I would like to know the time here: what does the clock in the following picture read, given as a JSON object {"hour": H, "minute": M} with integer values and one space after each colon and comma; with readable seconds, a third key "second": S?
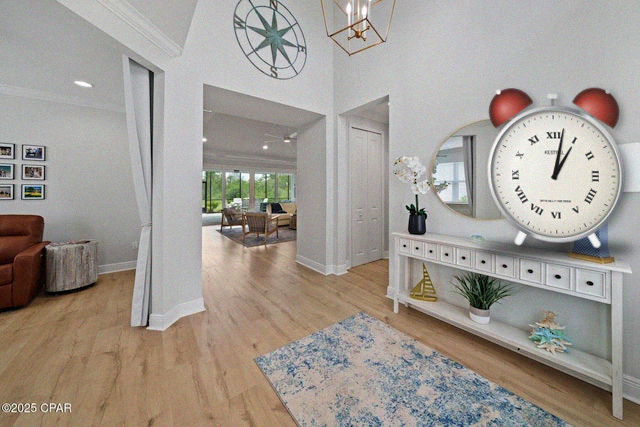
{"hour": 1, "minute": 2}
